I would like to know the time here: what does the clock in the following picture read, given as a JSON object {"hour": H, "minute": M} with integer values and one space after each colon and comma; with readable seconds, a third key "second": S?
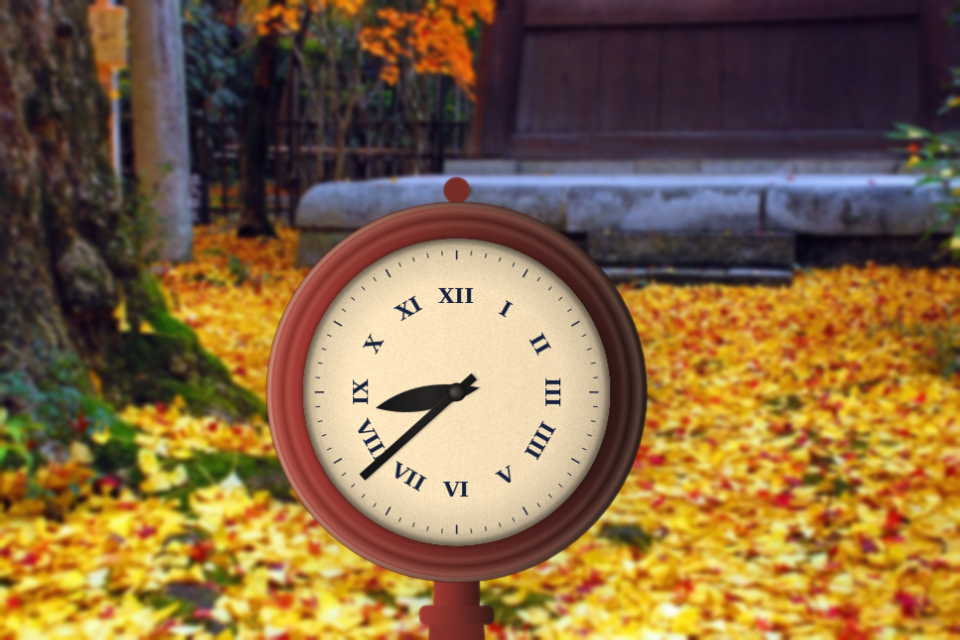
{"hour": 8, "minute": 38}
